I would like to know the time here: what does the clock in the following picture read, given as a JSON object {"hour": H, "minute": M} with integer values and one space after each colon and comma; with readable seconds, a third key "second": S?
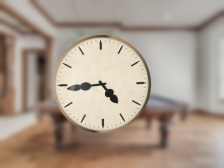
{"hour": 4, "minute": 44}
